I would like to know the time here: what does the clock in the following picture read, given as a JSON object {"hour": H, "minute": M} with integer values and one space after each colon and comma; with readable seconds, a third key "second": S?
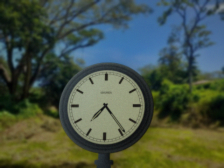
{"hour": 7, "minute": 24}
